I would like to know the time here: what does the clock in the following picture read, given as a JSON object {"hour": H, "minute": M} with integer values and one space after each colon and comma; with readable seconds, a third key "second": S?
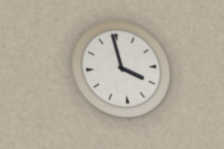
{"hour": 3, "minute": 59}
